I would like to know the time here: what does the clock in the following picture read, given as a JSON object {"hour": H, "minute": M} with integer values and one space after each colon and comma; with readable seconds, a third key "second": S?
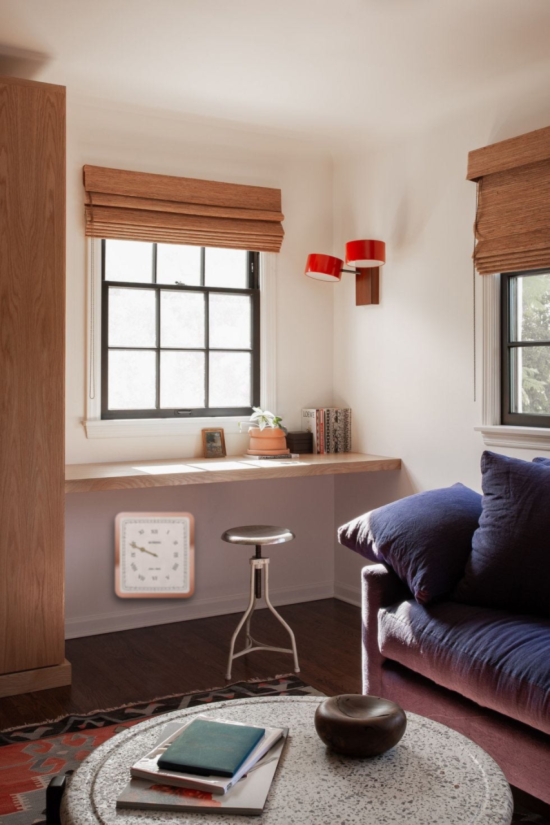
{"hour": 9, "minute": 49}
